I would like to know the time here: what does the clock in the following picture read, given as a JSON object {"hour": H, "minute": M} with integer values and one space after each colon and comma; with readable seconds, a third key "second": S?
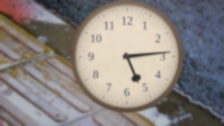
{"hour": 5, "minute": 14}
